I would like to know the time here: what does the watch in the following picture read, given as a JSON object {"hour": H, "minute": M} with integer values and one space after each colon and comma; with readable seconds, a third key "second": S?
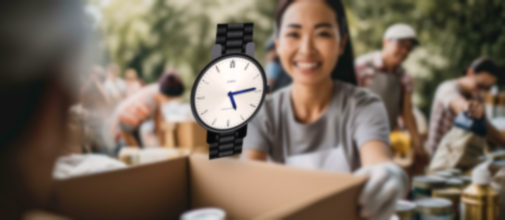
{"hour": 5, "minute": 14}
